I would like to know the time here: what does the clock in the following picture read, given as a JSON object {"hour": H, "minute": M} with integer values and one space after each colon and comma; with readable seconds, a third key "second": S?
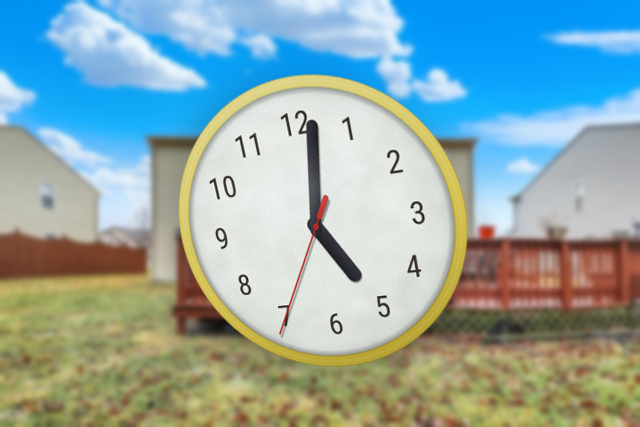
{"hour": 5, "minute": 1, "second": 35}
